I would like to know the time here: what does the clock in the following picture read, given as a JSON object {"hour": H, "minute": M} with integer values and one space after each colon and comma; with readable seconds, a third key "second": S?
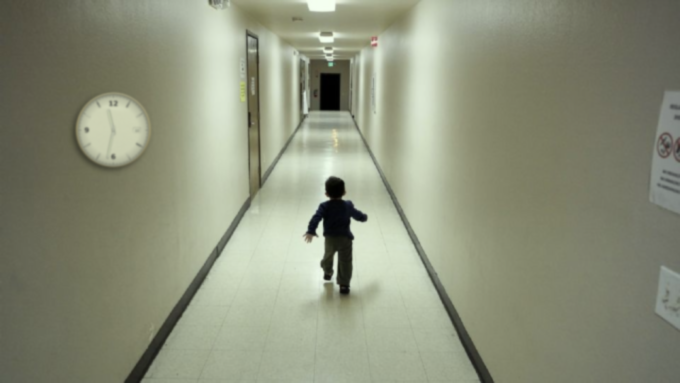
{"hour": 11, "minute": 32}
